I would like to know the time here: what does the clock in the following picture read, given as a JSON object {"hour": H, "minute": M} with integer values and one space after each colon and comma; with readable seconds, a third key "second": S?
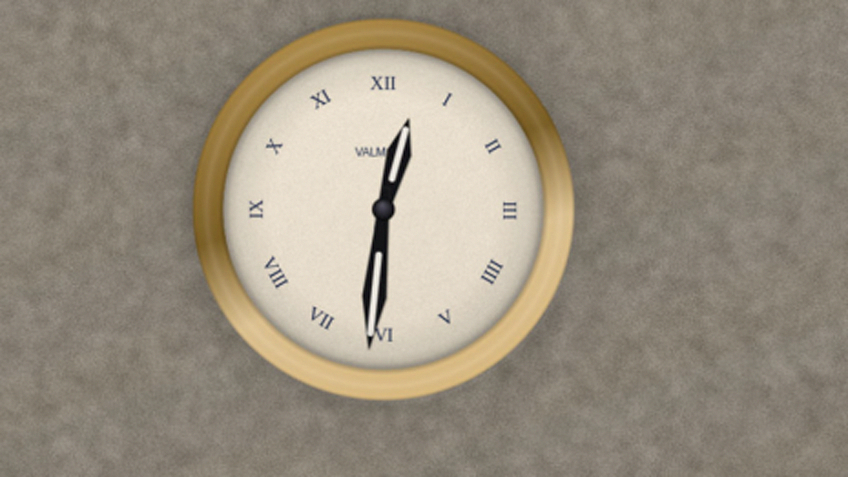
{"hour": 12, "minute": 31}
